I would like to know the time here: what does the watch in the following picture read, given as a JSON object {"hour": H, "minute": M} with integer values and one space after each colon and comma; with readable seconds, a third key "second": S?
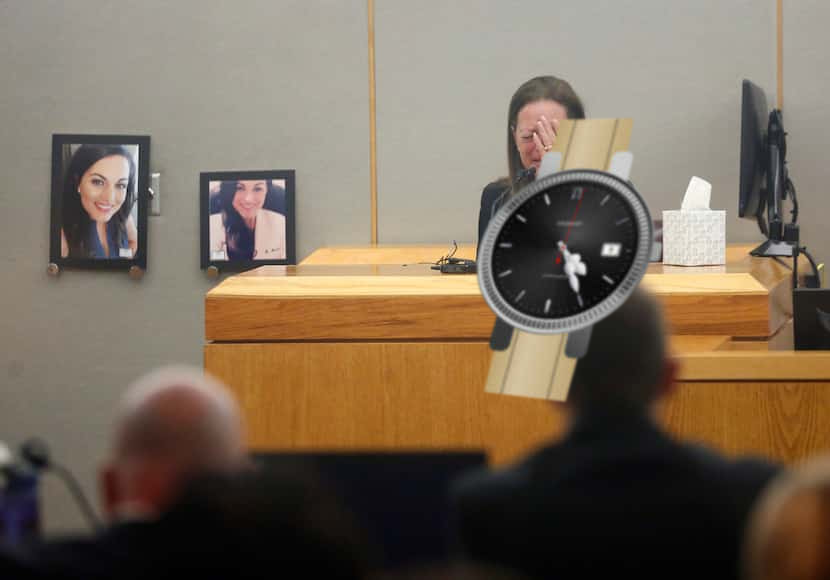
{"hour": 4, "minute": 25, "second": 1}
